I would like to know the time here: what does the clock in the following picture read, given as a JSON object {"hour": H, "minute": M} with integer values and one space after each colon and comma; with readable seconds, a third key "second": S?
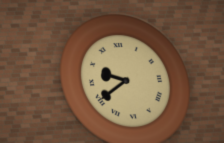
{"hour": 9, "minute": 40}
